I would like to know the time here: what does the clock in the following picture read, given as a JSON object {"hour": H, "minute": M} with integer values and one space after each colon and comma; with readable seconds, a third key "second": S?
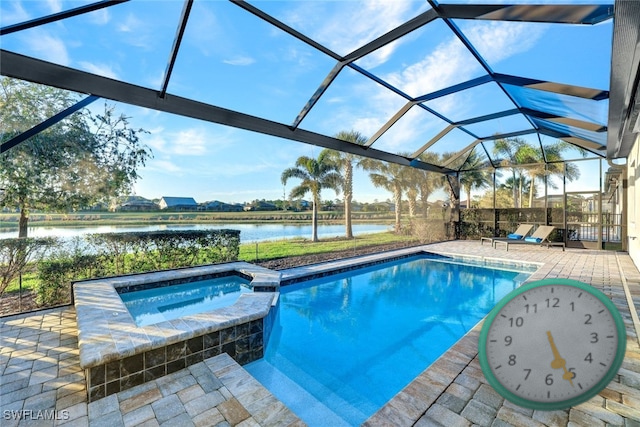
{"hour": 5, "minute": 26}
